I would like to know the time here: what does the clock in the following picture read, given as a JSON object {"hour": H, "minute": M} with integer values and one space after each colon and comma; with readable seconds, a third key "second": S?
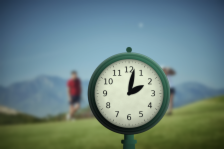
{"hour": 2, "minute": 2}
